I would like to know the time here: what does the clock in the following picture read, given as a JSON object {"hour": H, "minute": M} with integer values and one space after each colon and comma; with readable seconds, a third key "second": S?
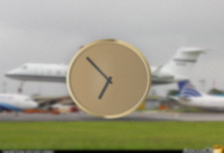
{"hour": 6, "minute": 53}
